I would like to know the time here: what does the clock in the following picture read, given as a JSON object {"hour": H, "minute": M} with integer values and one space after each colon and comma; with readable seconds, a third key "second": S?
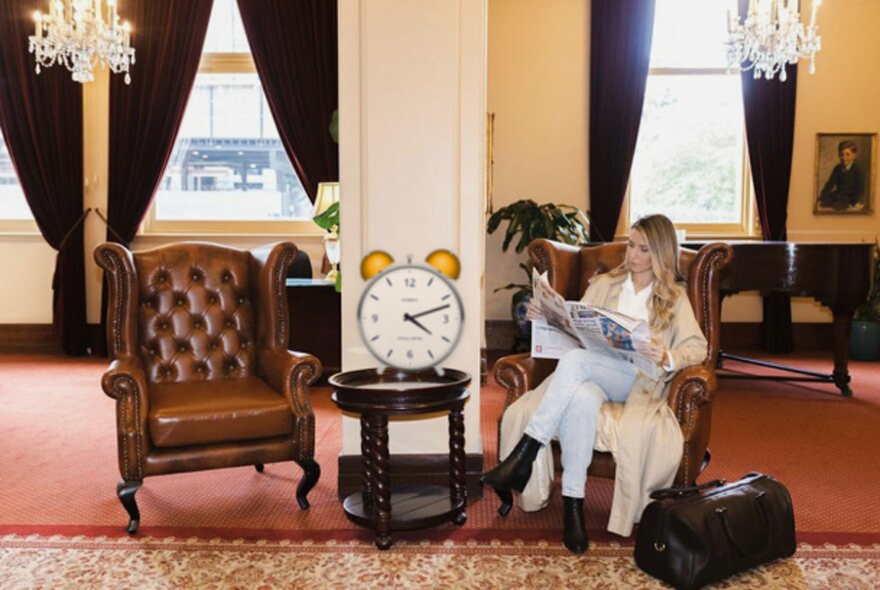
{"hour": 4, "minute": 12}
